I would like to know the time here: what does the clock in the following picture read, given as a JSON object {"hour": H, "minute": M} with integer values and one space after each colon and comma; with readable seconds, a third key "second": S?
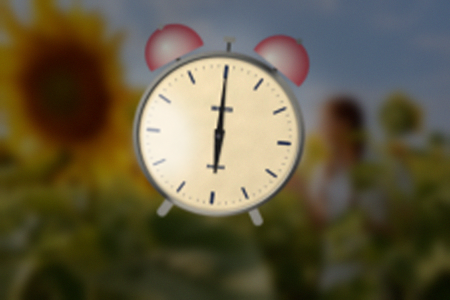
{"hour": 6, "minute": 0}
